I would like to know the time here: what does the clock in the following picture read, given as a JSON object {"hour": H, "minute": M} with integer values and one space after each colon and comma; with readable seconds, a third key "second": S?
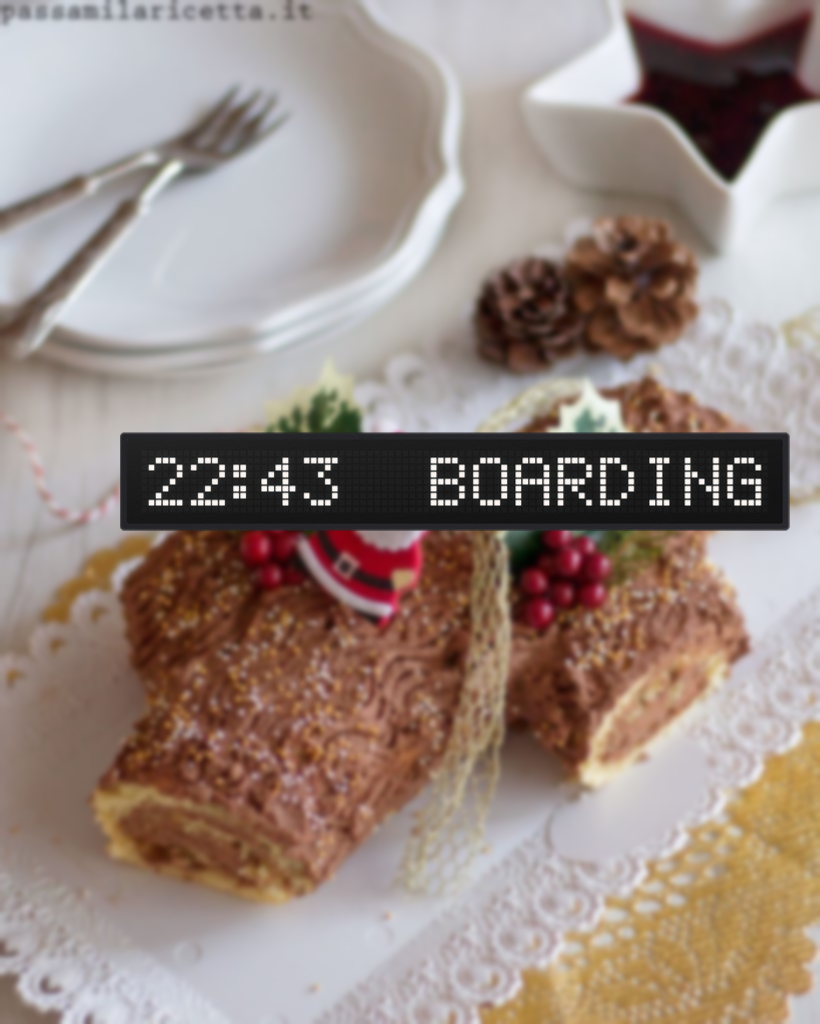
{"hour": 22, "minute": 43}
